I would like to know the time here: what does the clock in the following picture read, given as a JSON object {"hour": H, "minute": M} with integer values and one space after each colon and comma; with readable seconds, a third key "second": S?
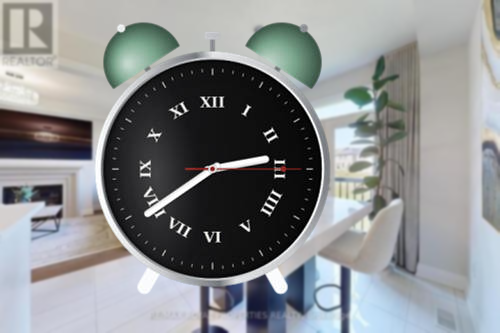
{"hour": 2, "minute": 39, "second": 15}
